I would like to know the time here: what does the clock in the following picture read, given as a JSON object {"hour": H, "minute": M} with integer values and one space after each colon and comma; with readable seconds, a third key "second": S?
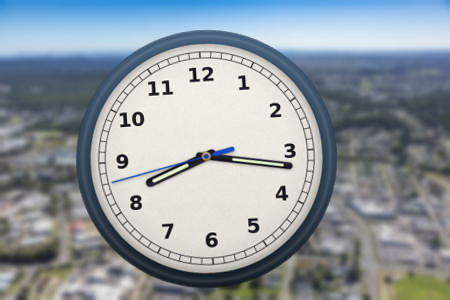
{"hour": 8, "minute": 16, "second": 43}
